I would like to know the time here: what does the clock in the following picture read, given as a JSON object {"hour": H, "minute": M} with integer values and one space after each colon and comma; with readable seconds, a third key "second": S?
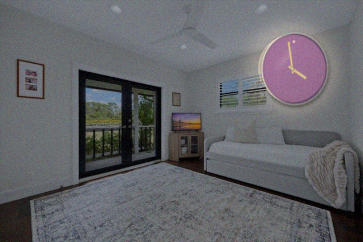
{"hour": 3, "minute": 58}
